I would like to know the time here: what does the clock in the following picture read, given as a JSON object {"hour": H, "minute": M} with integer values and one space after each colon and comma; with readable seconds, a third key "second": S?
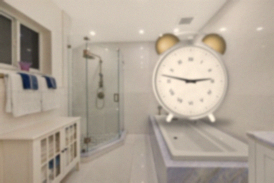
{"hour": 2, "minute": 47}
